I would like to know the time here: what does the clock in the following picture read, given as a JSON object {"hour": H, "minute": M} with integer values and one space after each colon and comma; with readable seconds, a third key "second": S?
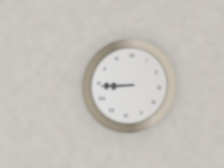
{"hour": 8, "minute": 44}
